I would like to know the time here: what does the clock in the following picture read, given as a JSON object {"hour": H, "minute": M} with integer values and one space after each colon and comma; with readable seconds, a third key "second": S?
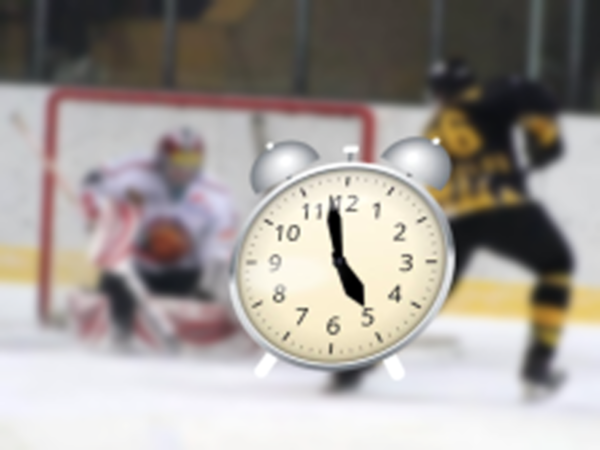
{"hour": 4, "minute": 58}
